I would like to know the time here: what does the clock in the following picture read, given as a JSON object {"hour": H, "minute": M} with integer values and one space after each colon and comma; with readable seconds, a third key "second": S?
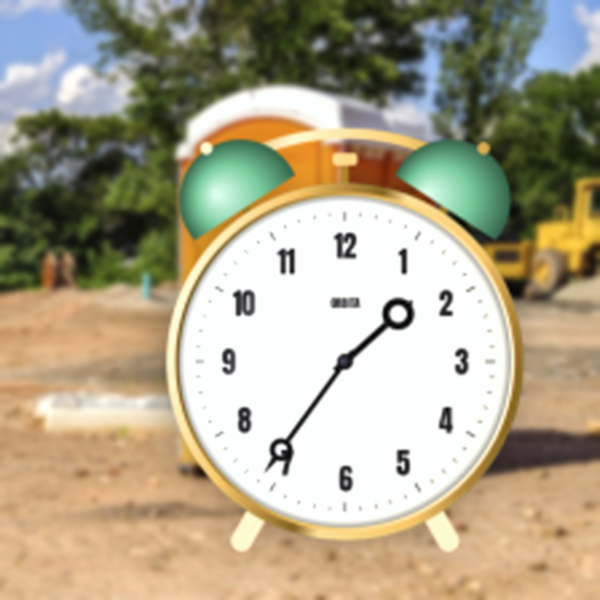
{"hour": 1, "minute": 36}
